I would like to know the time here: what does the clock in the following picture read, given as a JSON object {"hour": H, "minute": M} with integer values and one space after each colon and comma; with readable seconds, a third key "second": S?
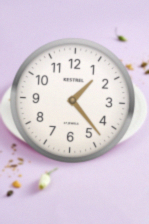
{"hour": 1, "minute": 23}
